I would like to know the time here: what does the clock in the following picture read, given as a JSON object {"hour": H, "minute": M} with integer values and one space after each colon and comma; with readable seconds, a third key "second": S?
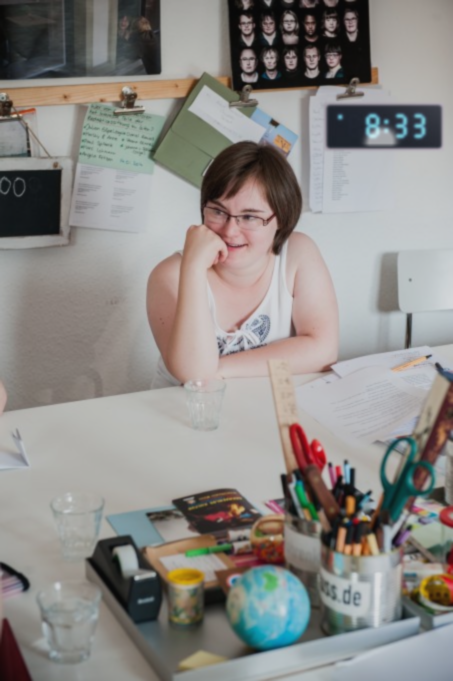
{"hour": 8, "minute": 33}
